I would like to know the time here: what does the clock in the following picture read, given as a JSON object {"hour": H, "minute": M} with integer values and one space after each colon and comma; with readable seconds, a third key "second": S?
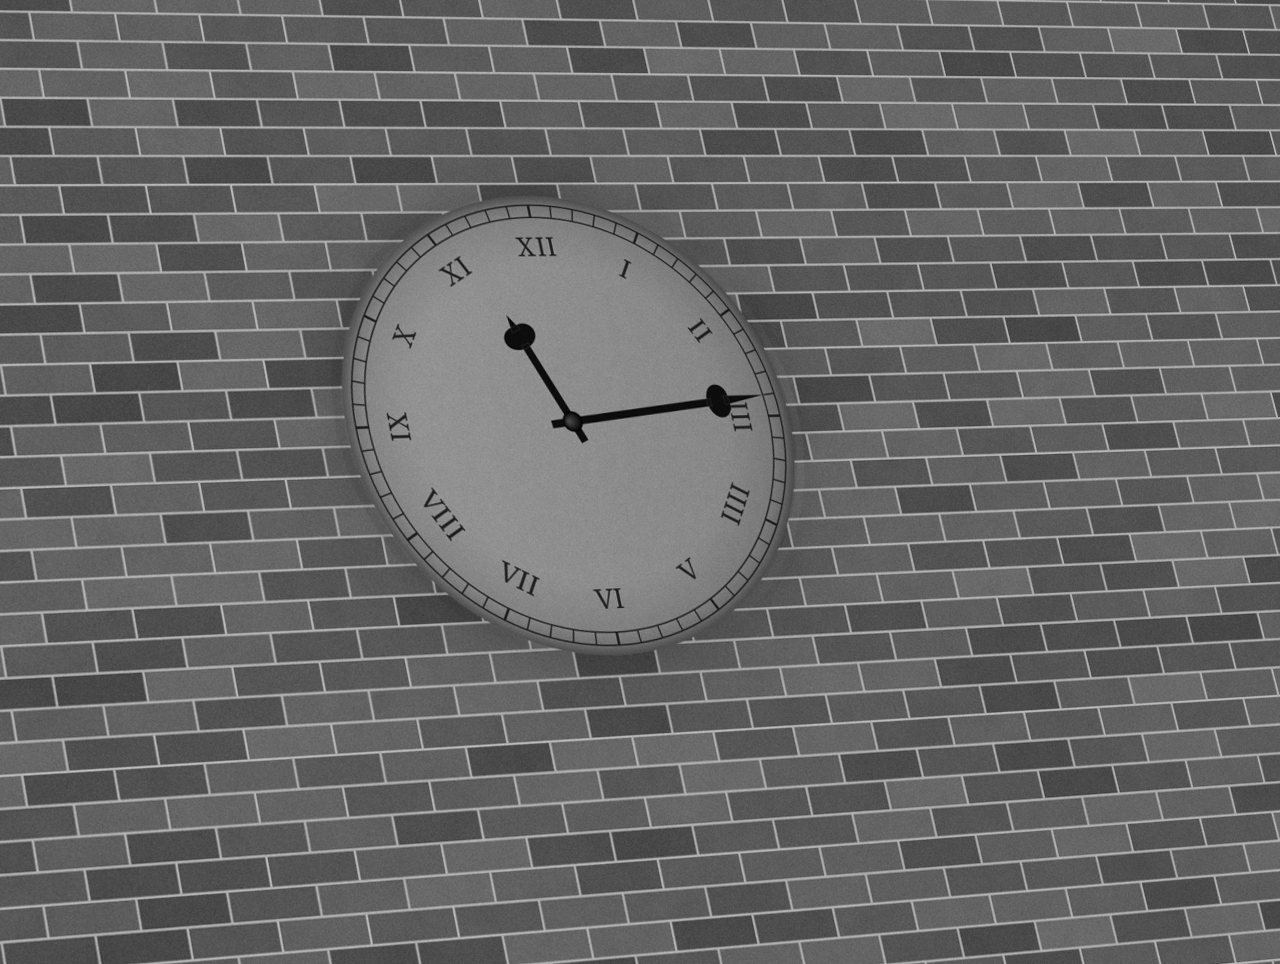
{"hour": 11, "minute": 14}
